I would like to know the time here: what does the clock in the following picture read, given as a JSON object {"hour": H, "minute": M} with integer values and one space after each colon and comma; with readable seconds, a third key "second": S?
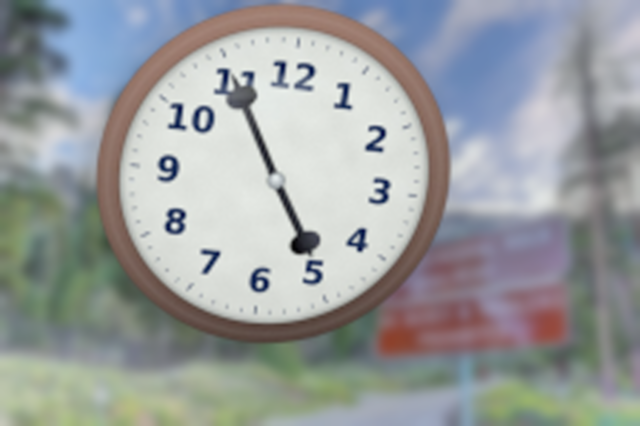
{"hour": 4, "minute": 55}
